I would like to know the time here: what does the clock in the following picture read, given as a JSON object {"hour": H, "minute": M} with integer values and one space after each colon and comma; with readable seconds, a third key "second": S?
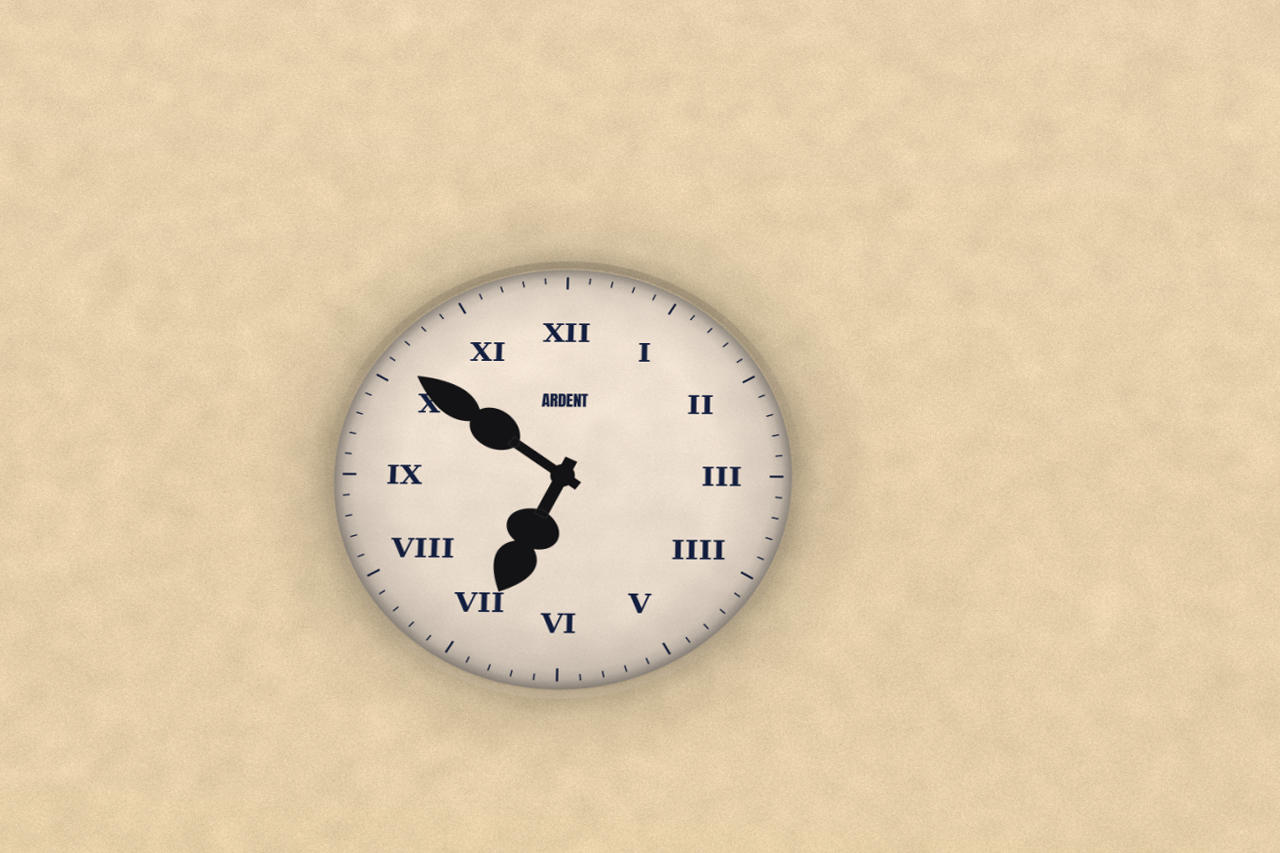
{"hour": 6, "minute": 51}
